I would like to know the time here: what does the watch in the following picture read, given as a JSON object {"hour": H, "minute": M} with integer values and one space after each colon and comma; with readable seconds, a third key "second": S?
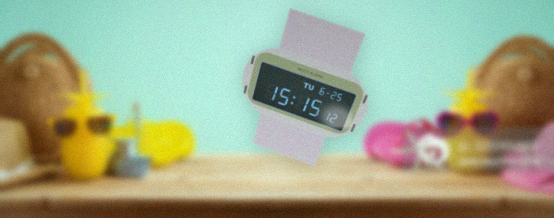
{"hour": 15, "minute": 15, "second": 12}
